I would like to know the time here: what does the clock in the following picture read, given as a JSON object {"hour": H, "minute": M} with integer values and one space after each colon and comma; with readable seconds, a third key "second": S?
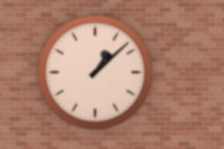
{"hour": 1, "minute": 8}
